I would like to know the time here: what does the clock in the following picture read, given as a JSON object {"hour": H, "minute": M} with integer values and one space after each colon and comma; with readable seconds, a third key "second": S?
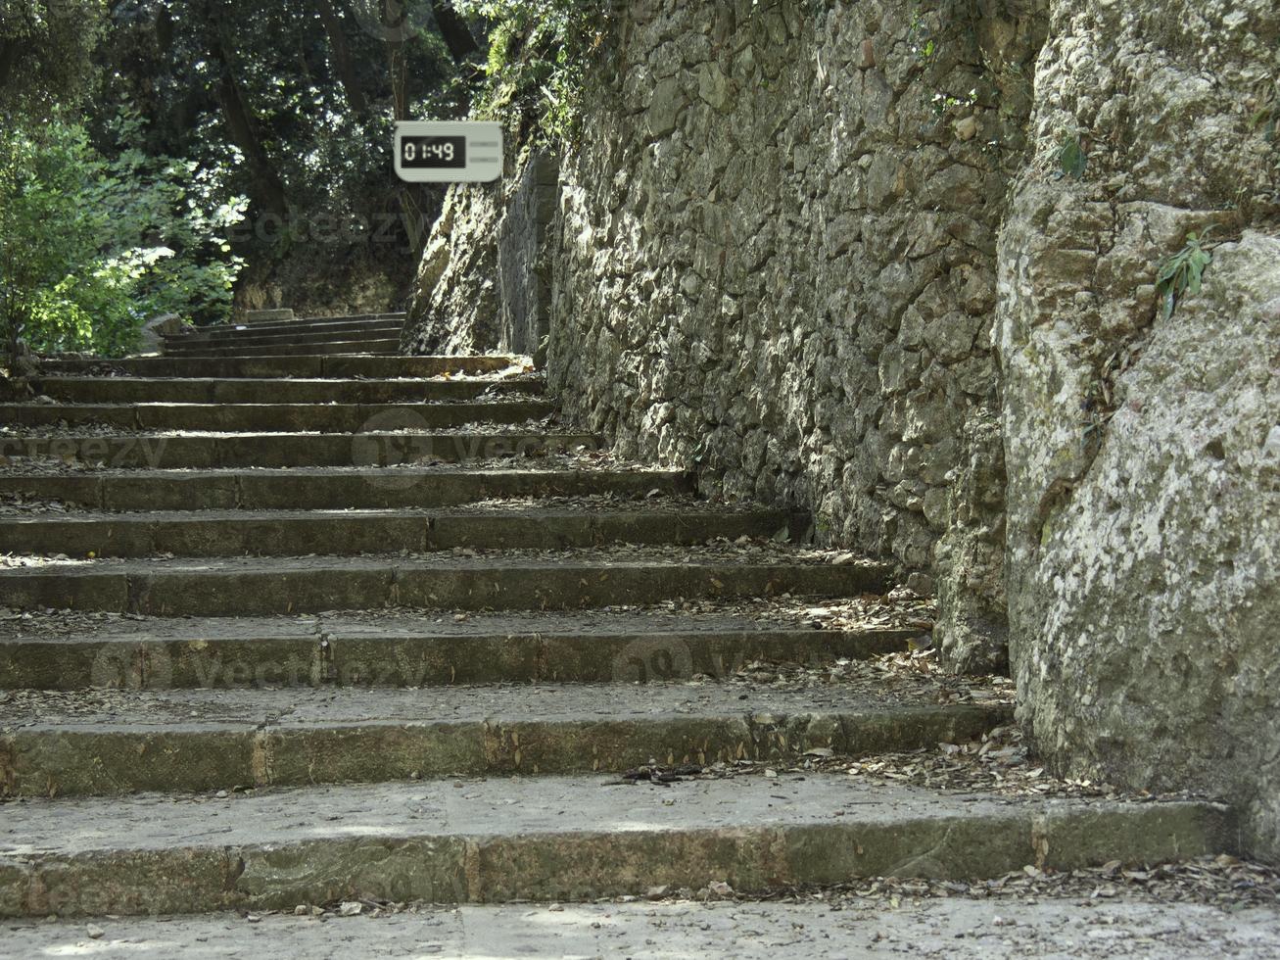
{"hour": 1, "minute": 49}
